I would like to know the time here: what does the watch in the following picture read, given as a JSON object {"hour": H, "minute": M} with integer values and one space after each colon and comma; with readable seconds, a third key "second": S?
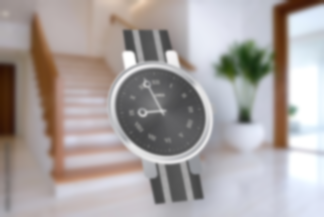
{"hour": 8, "minute": 57}
